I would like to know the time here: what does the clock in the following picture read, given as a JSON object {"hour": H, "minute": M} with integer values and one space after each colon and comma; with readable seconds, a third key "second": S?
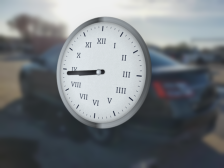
{"hour": 8, "minute": 44}
